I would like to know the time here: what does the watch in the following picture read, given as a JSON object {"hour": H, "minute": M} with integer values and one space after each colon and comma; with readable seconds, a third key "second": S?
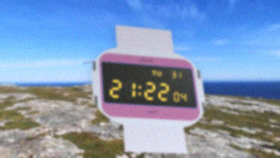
{"hour": 21, "minute": 22}
